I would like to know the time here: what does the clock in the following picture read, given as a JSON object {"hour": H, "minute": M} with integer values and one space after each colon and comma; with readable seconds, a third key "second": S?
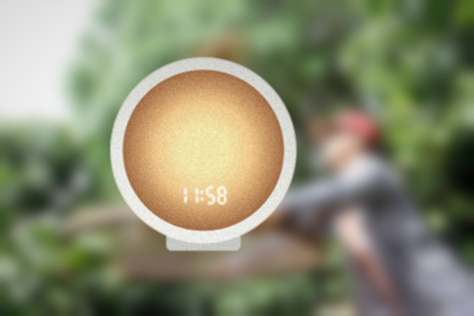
{"hour": 11, "minute": 58}
